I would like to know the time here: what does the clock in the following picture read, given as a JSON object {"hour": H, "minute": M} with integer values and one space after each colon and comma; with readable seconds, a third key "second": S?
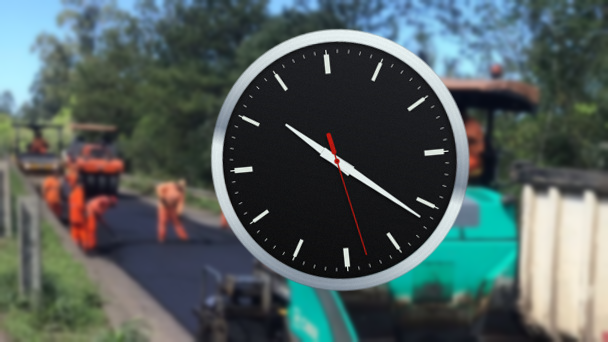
{"hour": 10, "minute": 21, "second": 28}
